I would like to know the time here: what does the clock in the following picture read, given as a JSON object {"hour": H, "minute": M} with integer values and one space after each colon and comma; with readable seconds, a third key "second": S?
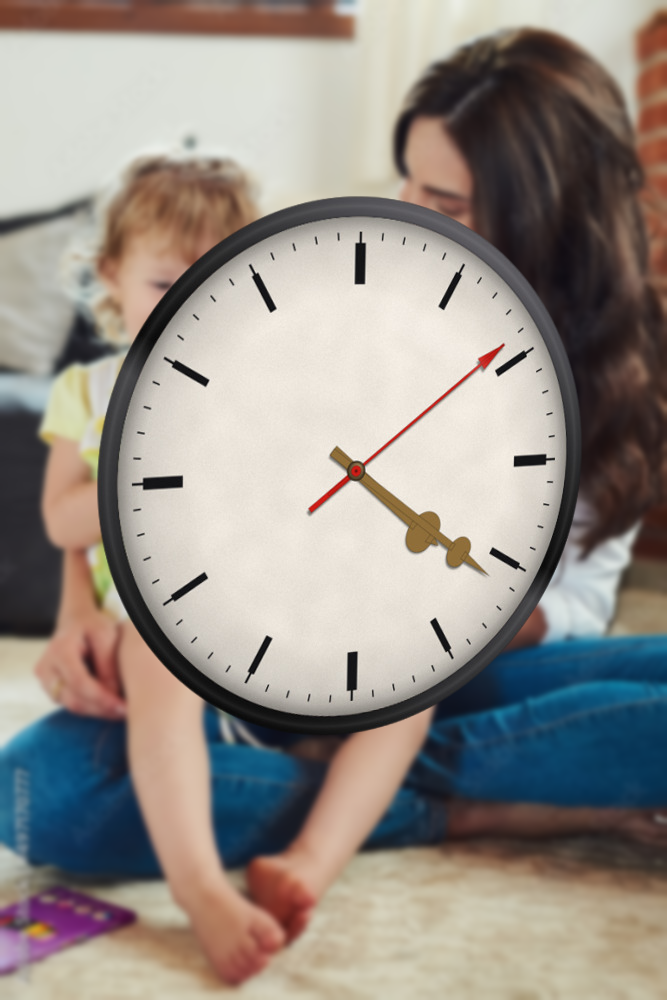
{"hour": 4, "minute": 21, "second": 9}
